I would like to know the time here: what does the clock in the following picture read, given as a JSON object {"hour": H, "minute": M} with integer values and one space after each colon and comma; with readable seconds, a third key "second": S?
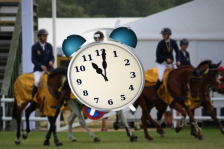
{"hour": 11, "minute": 1}
